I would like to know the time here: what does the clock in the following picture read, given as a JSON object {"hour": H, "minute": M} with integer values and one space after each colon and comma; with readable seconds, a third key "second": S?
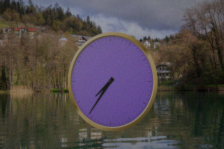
{"hour": 7, "minute": 36}
